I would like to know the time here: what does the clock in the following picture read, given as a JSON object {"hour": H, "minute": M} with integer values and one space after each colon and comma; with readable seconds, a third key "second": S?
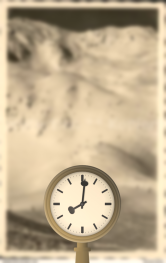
{"hour": 8, "minute": 1}
